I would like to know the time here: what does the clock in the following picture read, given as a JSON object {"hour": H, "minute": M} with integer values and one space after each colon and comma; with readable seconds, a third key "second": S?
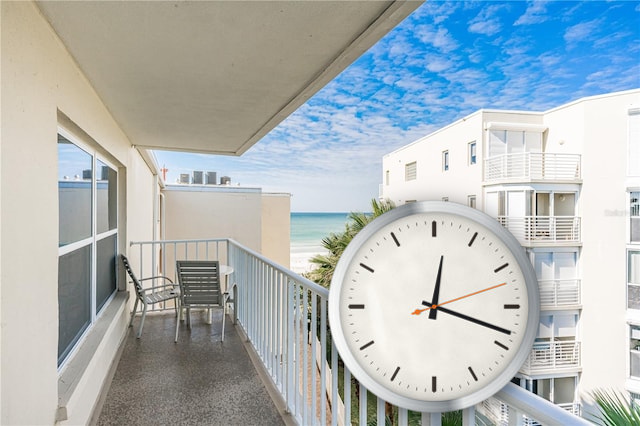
{"hour": 12, "minute": 18, "second": 12}
